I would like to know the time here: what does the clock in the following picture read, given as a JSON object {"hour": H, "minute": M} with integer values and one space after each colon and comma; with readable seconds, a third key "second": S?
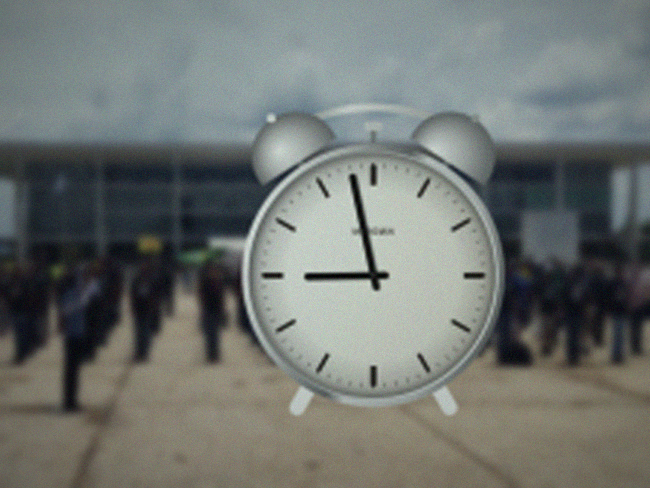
{"hour": 8, "minute": 58}
